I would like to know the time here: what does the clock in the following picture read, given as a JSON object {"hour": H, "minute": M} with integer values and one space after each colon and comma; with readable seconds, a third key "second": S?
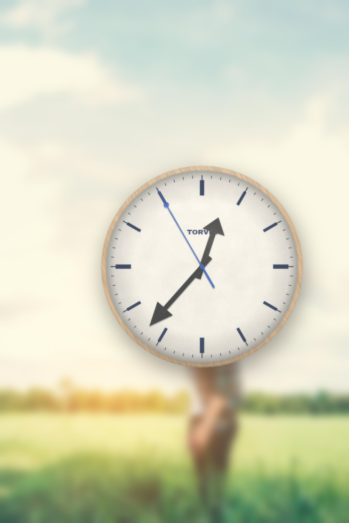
{"hour": 12, "minute": 36, "second": 55}
